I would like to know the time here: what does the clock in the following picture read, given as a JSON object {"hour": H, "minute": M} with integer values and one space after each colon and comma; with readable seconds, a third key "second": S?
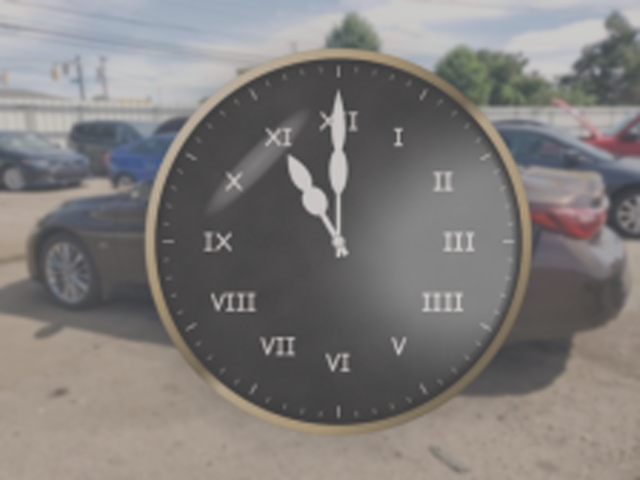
{"hour": 11, "minute": 0}
